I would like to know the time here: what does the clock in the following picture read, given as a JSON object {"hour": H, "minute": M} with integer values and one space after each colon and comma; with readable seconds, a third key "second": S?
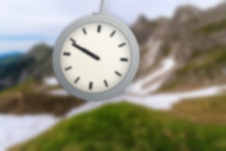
{"hour": 9, "minute": 49}
